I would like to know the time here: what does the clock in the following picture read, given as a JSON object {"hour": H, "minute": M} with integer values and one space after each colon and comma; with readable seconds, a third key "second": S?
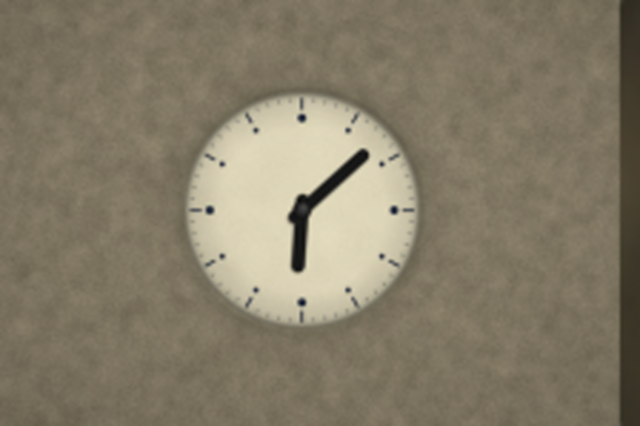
{"hour": 6, "minute": 8}
